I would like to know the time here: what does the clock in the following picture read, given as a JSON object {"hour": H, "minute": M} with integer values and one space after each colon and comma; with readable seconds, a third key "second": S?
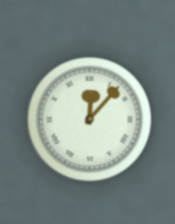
{"hour": 12, "minute": 7}
